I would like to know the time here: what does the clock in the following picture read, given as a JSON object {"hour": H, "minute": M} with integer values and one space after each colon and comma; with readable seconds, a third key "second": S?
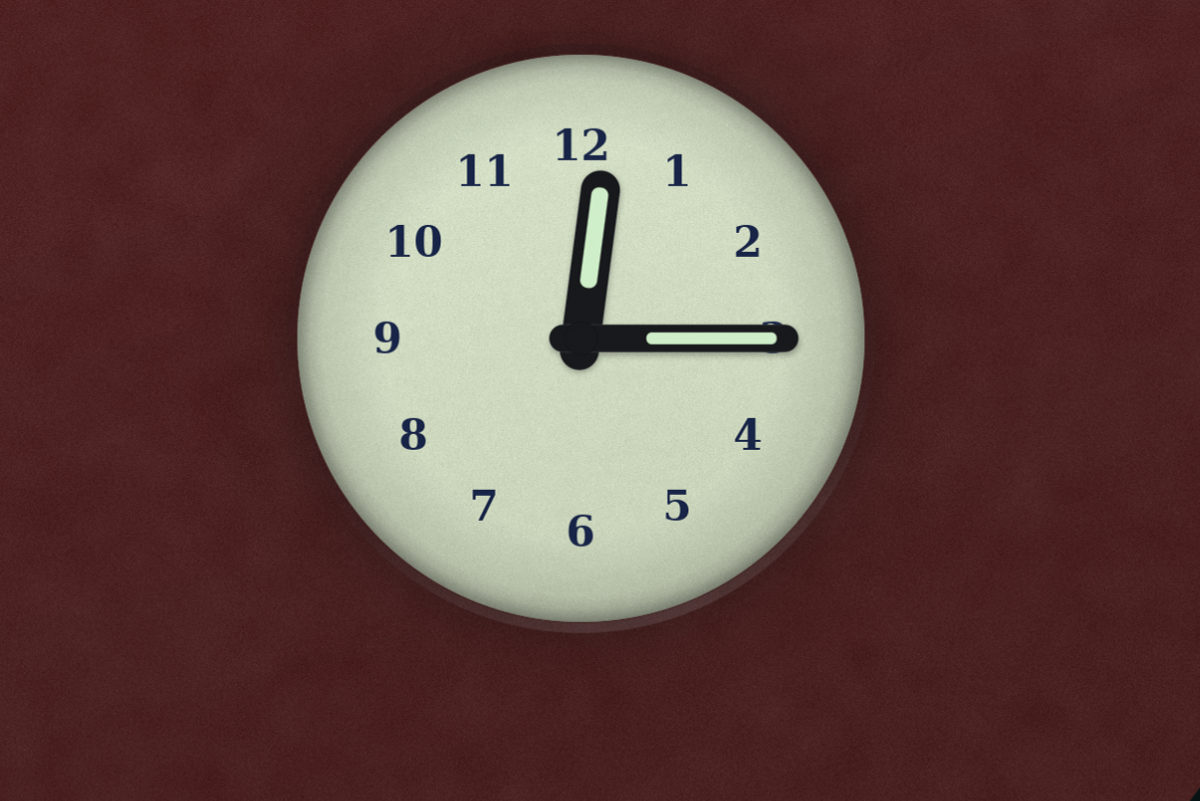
{"hour": 12, "minute": 15}
